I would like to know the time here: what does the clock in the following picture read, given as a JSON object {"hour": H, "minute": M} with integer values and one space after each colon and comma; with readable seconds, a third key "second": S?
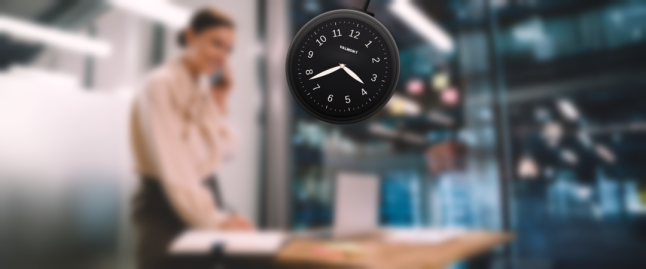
{"hour": 3, "minute": 38}
